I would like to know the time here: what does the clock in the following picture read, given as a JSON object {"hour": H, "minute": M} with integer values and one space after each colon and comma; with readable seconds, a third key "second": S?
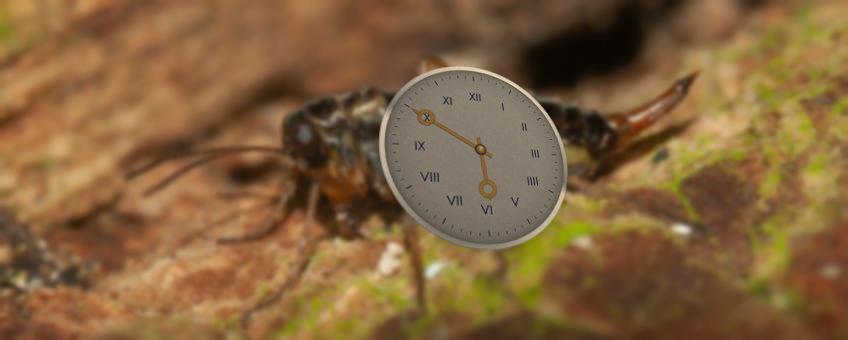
{"hour": 5, "minute": 50}
